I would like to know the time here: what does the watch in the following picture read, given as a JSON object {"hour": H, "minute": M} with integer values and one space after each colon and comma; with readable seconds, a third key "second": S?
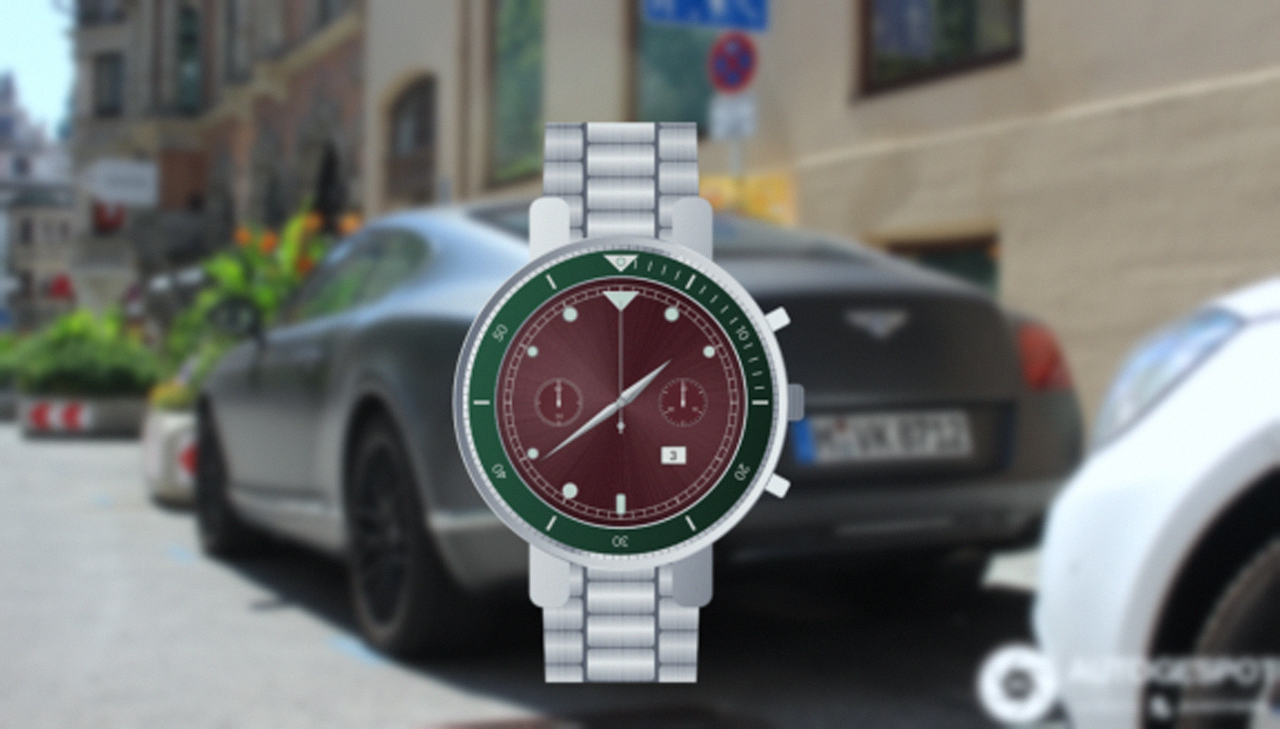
{"hour": 1, "minute": 39}
